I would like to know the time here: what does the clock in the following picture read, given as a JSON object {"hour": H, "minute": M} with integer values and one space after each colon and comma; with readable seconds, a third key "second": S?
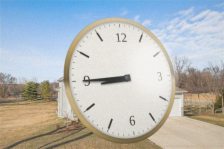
{"hour": 8, "minute": 45}
